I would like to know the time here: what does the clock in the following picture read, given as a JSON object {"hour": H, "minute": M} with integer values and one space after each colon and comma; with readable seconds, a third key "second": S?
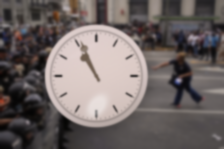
{"hour": 10, "minute": 56}
